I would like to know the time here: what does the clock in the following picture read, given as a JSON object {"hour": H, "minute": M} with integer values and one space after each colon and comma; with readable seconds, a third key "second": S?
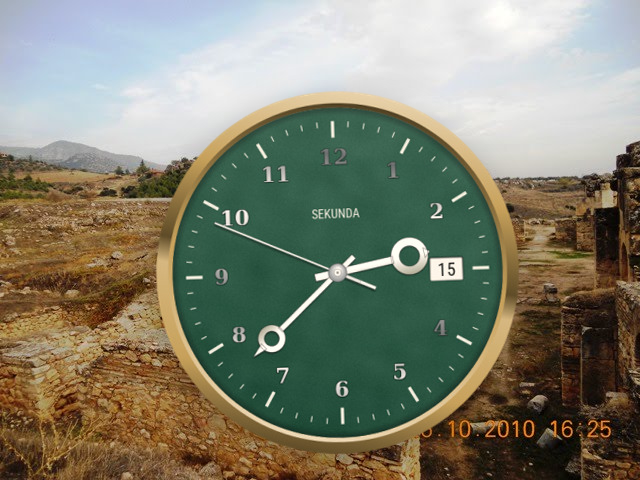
{"hour": 2, "minute": 37, "second": 49}
